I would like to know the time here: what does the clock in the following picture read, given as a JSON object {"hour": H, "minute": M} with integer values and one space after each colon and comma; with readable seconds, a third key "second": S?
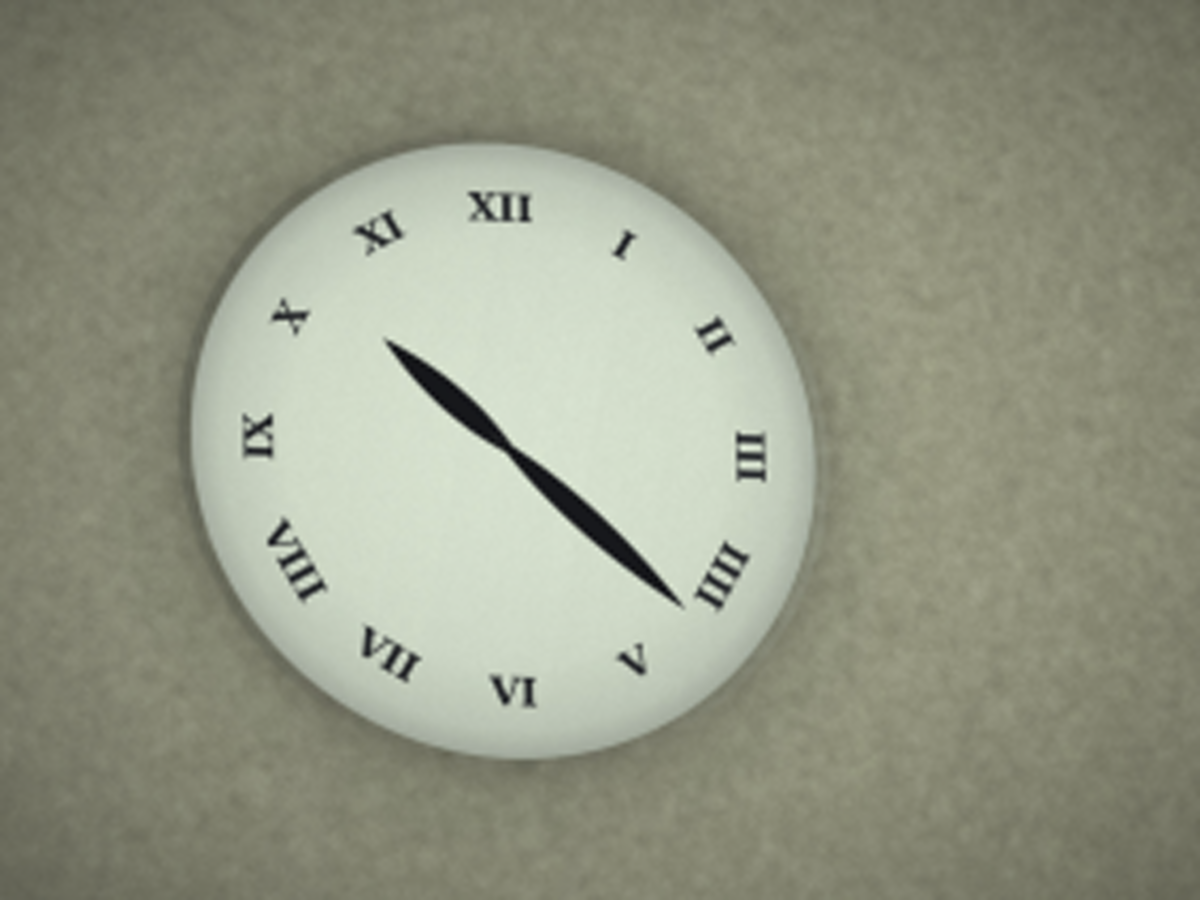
{"hour": 10, "minute": 22}
